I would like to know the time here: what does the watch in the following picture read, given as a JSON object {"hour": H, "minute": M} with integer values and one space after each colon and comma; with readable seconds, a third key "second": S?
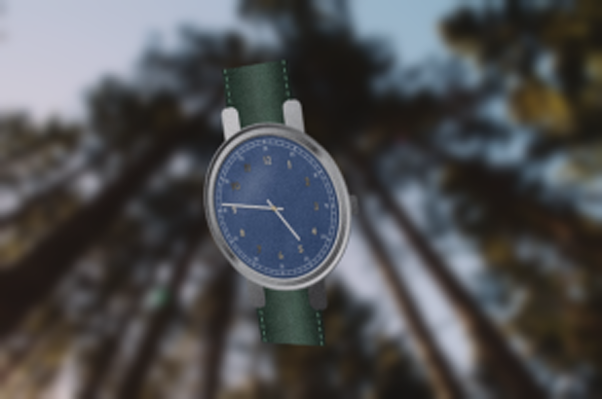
{"hour": 4, "minute": 46}
